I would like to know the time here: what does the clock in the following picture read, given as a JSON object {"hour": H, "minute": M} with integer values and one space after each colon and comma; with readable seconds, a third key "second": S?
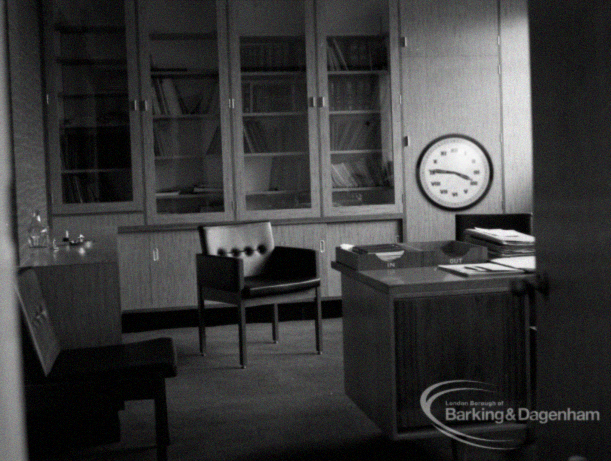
{"hour": 3, "minute": 46}
